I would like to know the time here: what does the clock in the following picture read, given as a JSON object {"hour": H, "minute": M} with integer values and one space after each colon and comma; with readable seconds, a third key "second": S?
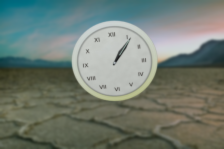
{"hour": 1, "minute": 6}
